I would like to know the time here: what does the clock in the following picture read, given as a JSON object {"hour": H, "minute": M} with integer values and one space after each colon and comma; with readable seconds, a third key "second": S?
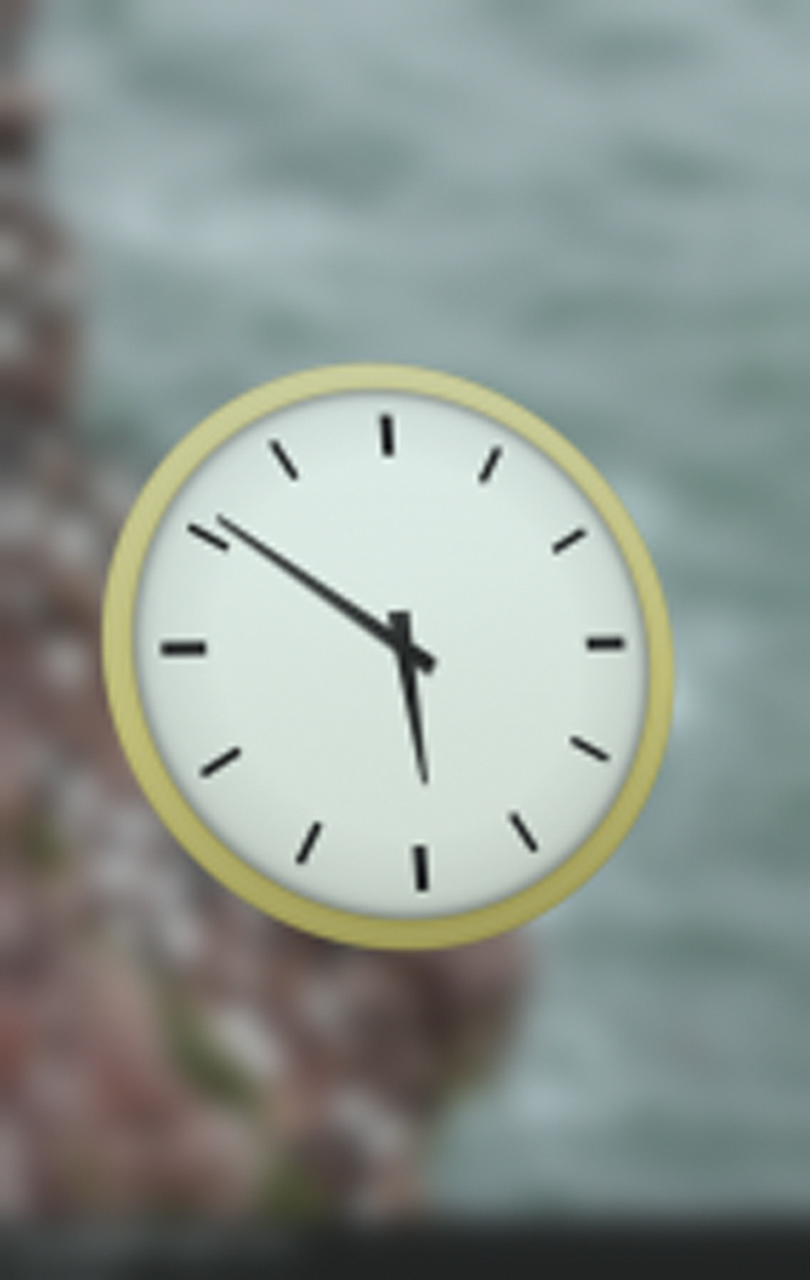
{"hour": 5, "minute": 51}
